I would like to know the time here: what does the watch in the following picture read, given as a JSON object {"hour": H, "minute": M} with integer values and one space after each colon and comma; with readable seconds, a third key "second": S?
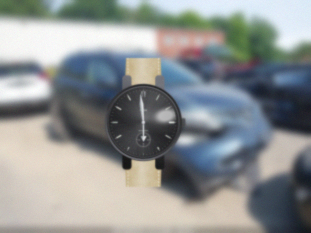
{"hour": 5, "minute": 59}
